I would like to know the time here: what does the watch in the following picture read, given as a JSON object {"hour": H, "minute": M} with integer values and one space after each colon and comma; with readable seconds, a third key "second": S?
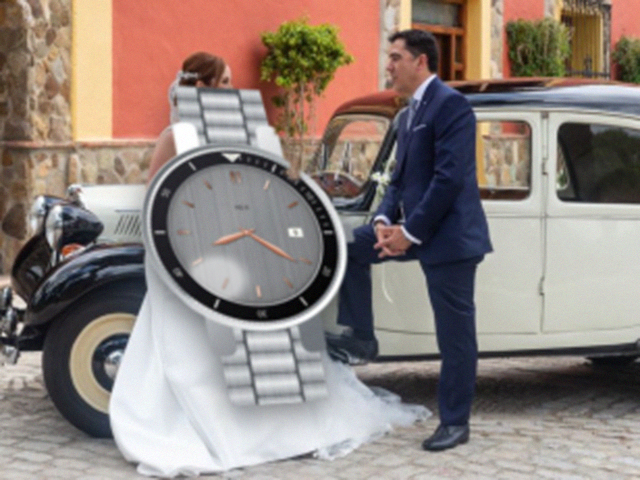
{"hour": 8, "minute": 21}
